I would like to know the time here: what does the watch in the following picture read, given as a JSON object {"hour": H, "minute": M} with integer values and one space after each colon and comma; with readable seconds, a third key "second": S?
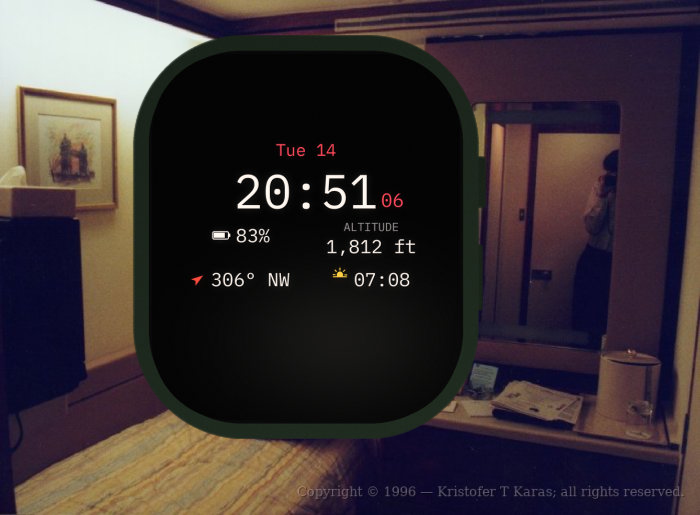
{"hour": 20, "minute": 51, "second": 6}
